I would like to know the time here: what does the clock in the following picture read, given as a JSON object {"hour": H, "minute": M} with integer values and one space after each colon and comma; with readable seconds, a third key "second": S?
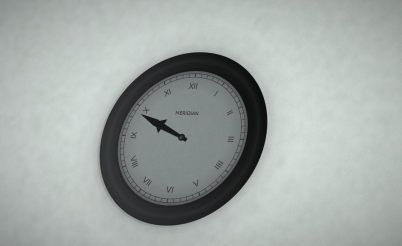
{"hour": 9, "minute": 49}
